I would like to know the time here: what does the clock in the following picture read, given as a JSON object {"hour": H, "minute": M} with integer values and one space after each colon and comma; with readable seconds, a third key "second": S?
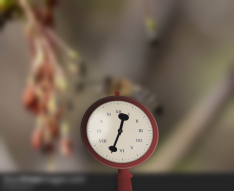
{"hour": 12, "minute": 34}
